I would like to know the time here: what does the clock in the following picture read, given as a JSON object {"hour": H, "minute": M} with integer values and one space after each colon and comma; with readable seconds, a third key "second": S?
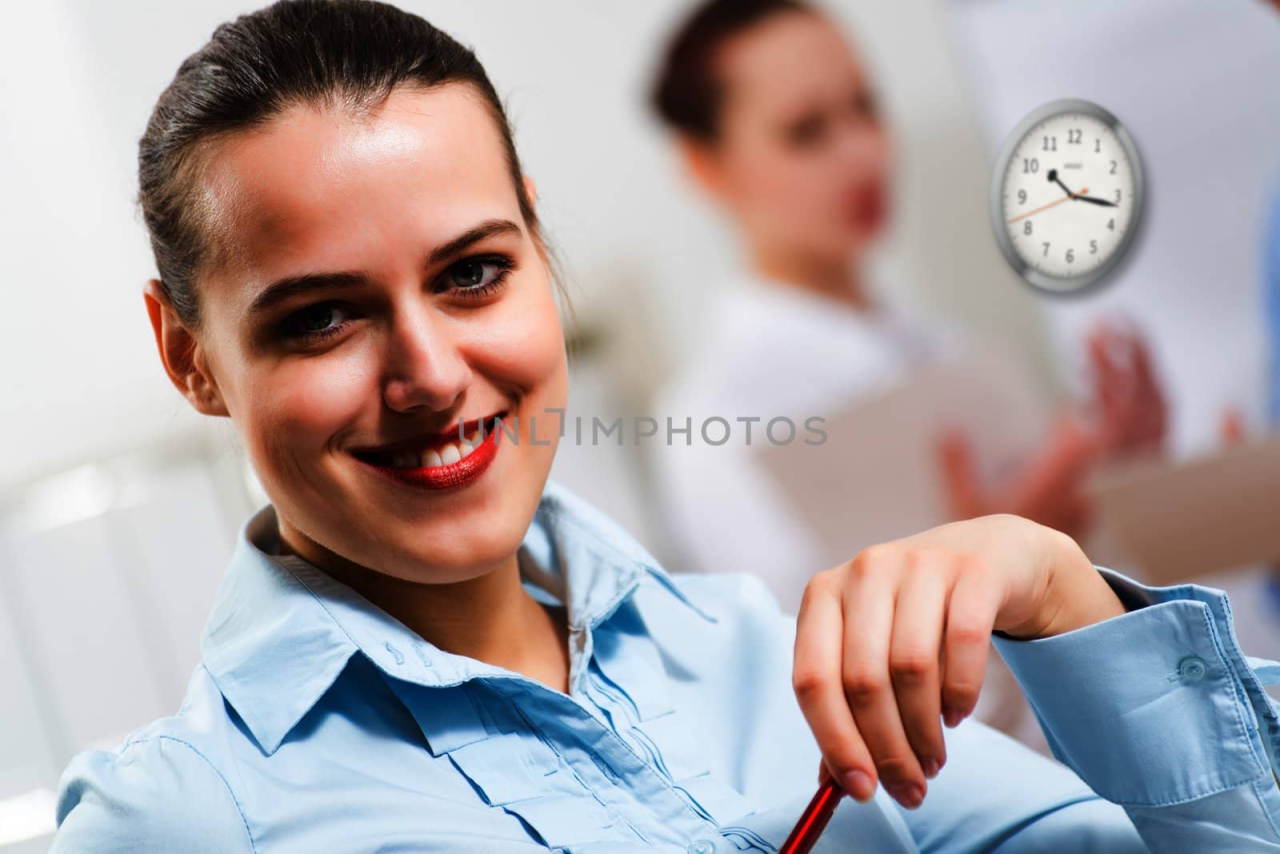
{"hour": 10, "minute": 16, "second": 42}
